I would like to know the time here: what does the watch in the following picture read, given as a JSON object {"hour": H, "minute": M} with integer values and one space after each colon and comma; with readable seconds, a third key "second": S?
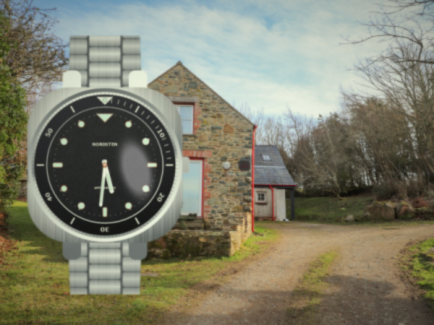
{"hour": 5, "minute": 31}
